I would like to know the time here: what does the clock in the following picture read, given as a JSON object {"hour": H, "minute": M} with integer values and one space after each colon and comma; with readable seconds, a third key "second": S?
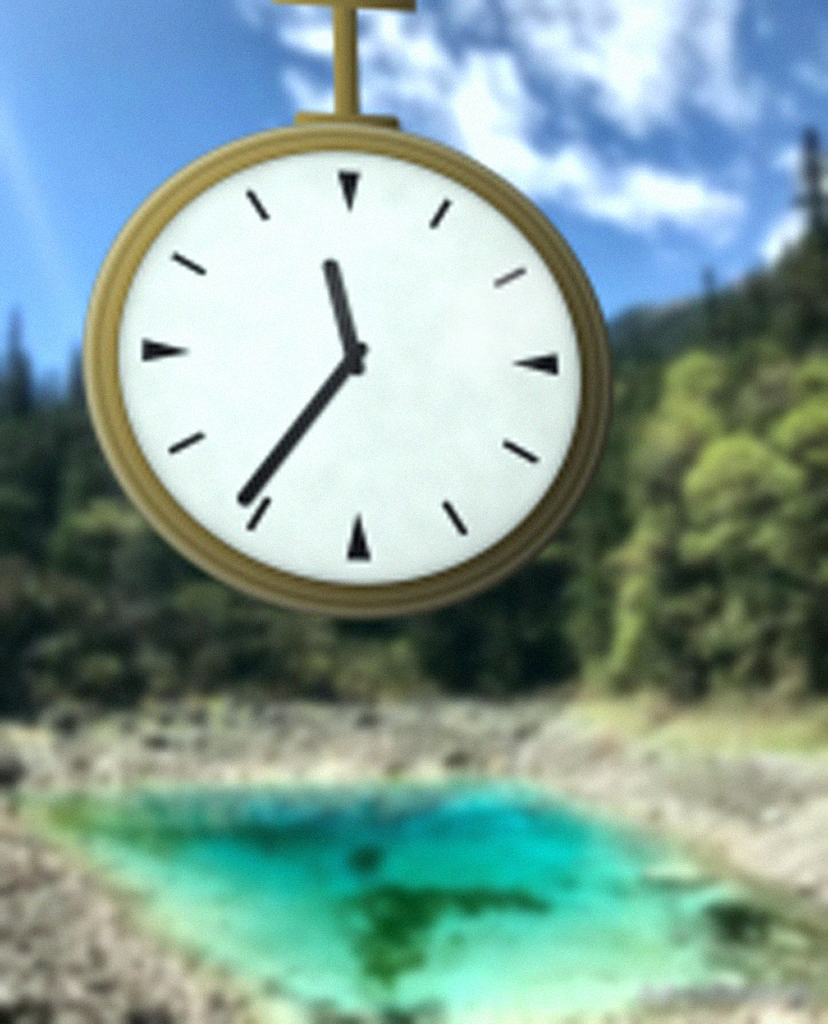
{"hour": 11, "minute": 36}
